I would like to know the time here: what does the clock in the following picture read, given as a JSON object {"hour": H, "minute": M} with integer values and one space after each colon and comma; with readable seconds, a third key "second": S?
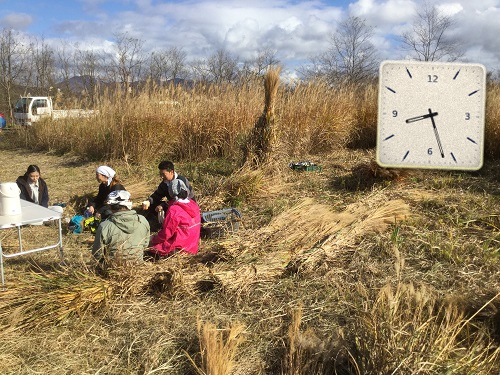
{"hour": 8, "minute": 27}
